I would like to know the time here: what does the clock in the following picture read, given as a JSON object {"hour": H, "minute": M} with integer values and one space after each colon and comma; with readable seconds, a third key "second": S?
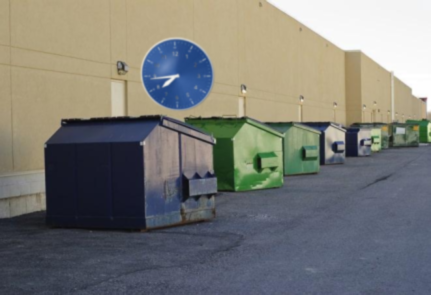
{"hour": 7, "minute": 44}
